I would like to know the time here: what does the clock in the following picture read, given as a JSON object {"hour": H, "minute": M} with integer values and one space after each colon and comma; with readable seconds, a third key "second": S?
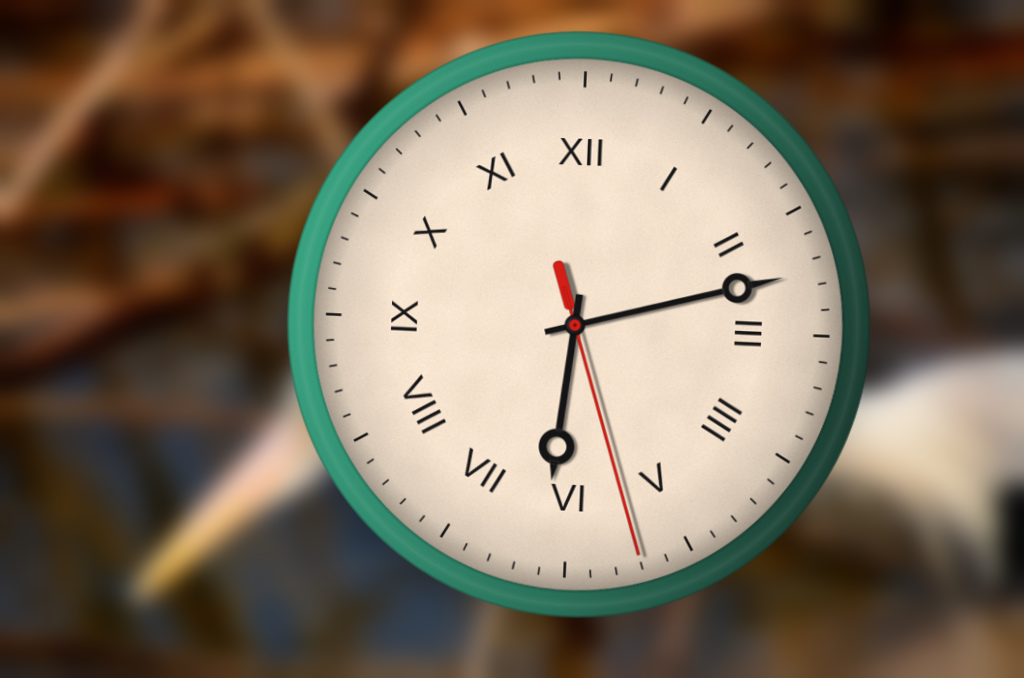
{"hour": 6, "minute": 12, "second": 27}
